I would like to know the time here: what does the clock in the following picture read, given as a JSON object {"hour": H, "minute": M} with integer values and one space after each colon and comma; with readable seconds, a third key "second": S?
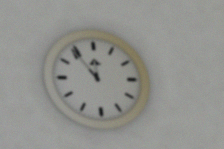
{"hour": 11, "minute": 54}
